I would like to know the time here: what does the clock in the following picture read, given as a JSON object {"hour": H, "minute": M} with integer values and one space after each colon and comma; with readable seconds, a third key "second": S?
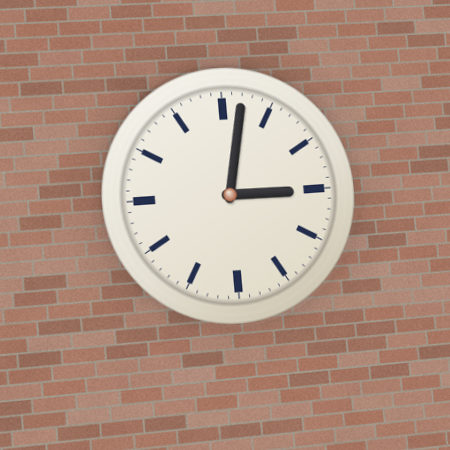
{"hour": 3, "minute": 2}
